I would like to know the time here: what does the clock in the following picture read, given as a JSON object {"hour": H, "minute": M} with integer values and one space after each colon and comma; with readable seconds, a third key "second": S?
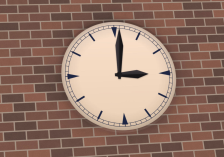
{"hour": 3, "minute": 1}
